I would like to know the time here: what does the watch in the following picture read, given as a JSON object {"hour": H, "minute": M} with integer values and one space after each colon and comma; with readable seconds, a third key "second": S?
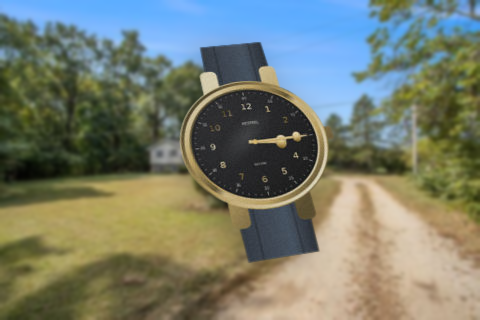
{"hour": 3, "minute": 15}
